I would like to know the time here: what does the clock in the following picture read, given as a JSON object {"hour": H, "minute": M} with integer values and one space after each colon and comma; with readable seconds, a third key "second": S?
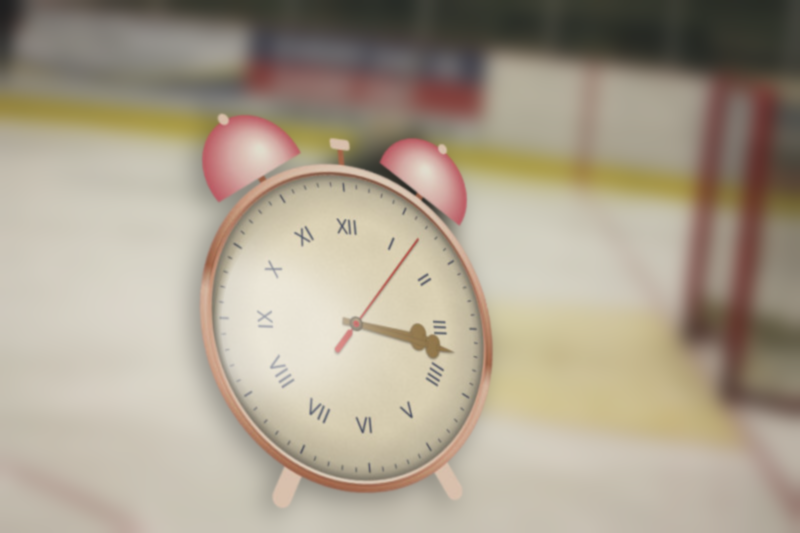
{"hour": 3, "minute": 17, "second": 7}
